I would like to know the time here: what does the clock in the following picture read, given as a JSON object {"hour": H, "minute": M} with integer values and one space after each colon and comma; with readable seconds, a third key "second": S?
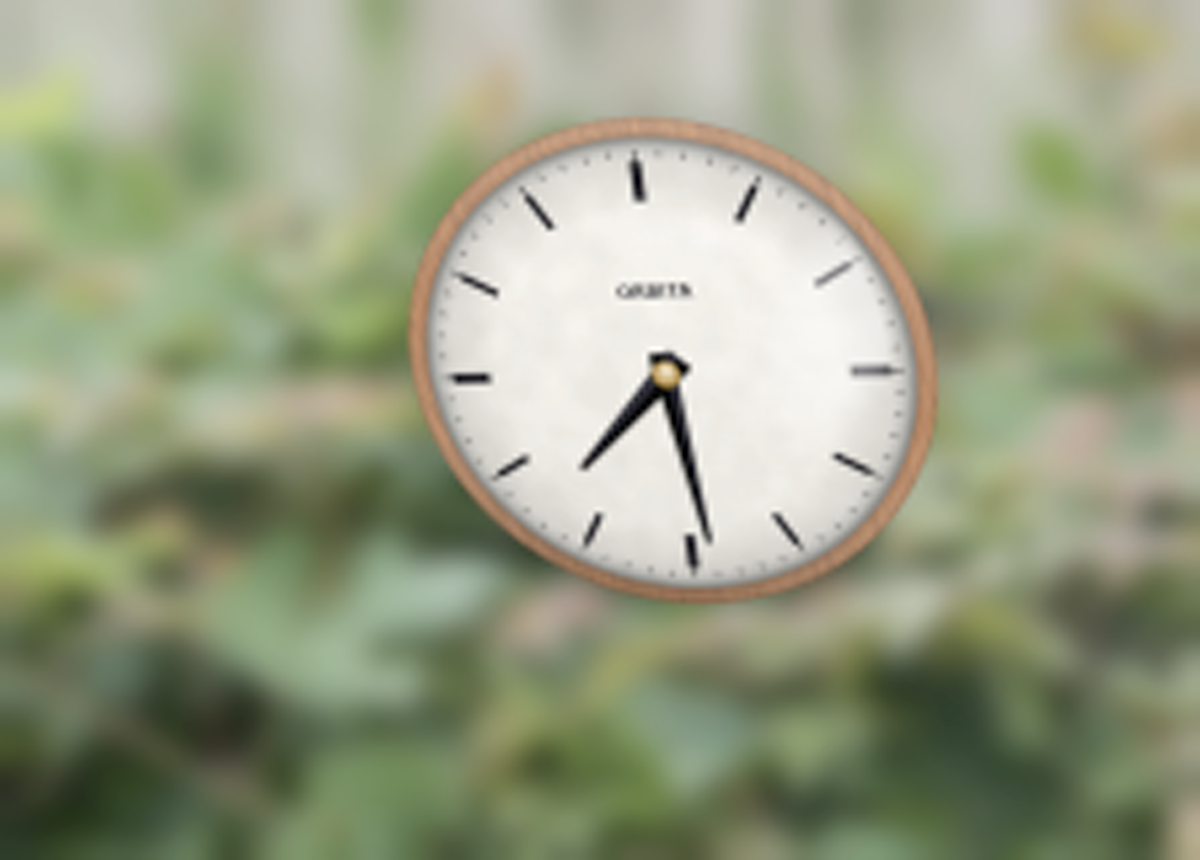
{"hour": 7, "minute": 29}
